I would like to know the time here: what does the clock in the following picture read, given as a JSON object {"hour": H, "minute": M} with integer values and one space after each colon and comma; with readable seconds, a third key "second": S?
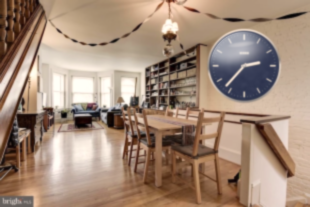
{"hour": 2, "minute": 37}
